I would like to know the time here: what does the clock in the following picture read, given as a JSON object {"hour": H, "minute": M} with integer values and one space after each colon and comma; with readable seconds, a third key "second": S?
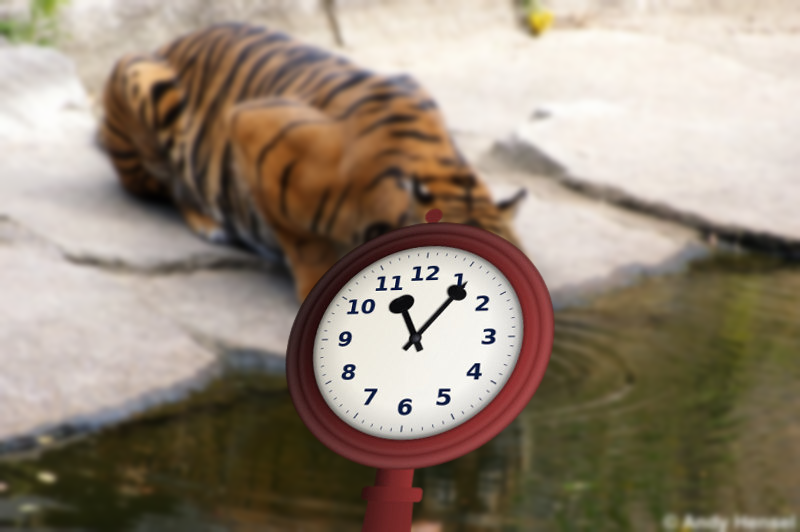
{"hour": 11, "minute": 6}
